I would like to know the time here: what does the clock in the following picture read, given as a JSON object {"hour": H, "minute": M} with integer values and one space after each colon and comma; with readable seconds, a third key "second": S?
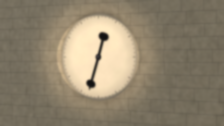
{"hour": 12, "minute": 33}
